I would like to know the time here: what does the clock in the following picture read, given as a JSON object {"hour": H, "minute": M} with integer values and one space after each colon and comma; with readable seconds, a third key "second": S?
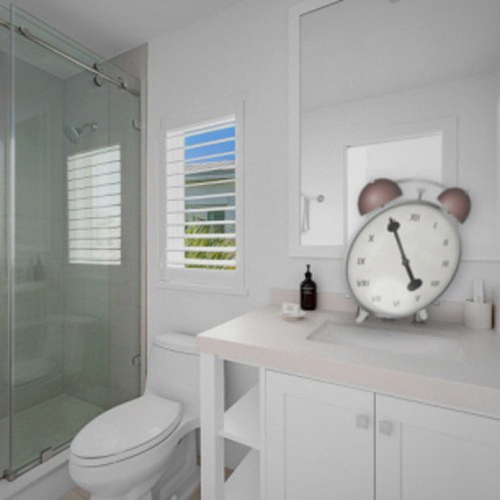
{"hour": 4, "minute": 55}
